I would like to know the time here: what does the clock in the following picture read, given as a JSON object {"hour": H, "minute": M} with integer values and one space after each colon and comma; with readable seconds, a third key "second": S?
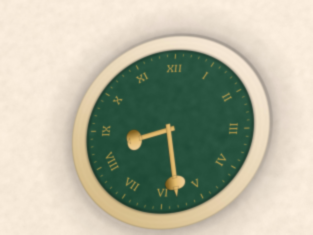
{"hour": 8, "minute": 28}
